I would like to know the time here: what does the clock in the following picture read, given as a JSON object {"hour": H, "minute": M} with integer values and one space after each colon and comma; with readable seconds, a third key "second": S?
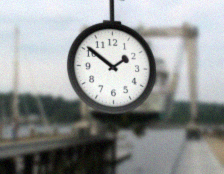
{"hour": 1, "minute": 51}
